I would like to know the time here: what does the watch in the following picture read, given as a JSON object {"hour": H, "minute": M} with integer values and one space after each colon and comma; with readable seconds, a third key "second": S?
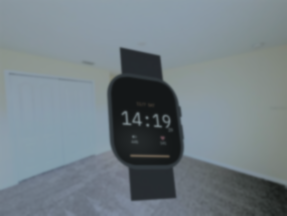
{"hour": 14, "minute": 19}
